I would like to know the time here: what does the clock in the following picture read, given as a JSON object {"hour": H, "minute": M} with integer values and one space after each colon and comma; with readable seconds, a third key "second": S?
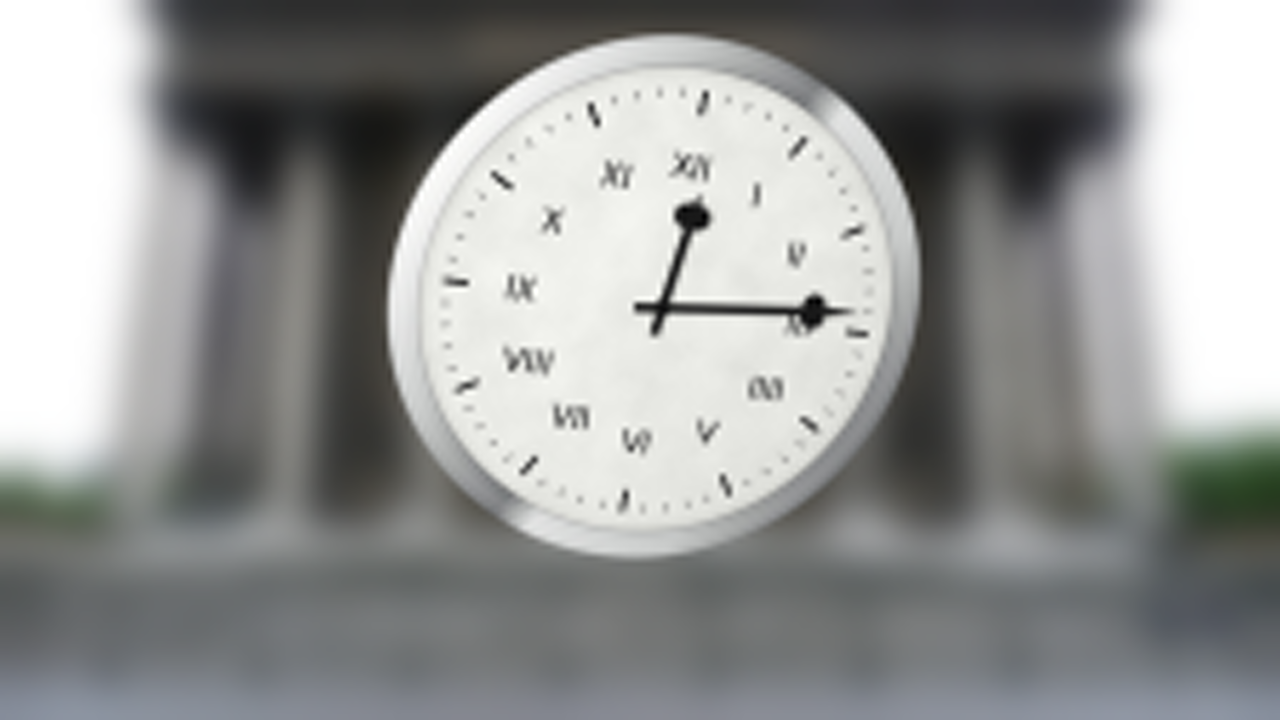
{"hour": 12, "minute": 14}
